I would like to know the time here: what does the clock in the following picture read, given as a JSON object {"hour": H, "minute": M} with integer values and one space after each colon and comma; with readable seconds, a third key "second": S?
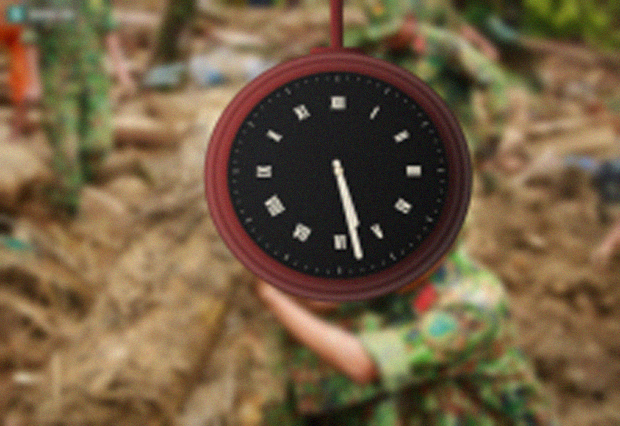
{"hour": 5, "minute": 28}
